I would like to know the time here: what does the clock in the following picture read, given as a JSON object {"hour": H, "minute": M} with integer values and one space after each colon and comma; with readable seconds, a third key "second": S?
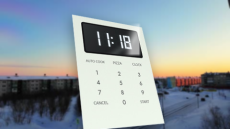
{"hour": 11, "minute": 18}
